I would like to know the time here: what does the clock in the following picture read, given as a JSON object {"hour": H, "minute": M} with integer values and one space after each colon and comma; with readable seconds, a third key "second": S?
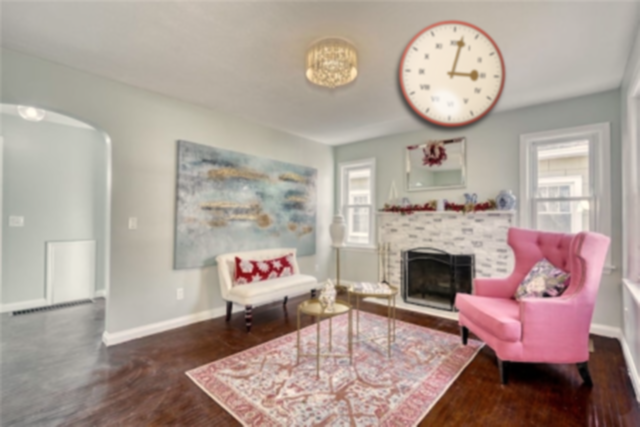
{"hour": 3, "minute": 2}
